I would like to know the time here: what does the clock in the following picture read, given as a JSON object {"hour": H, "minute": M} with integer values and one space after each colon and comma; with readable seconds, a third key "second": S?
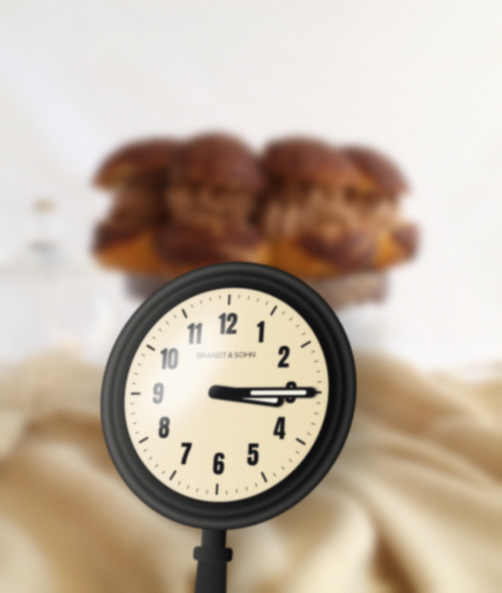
{"hour": 3, "minute": 15}
